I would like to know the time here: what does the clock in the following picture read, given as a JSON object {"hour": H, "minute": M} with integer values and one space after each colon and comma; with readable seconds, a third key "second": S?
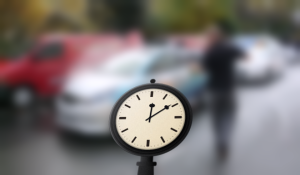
{"hour": 12, "minute": 9}
